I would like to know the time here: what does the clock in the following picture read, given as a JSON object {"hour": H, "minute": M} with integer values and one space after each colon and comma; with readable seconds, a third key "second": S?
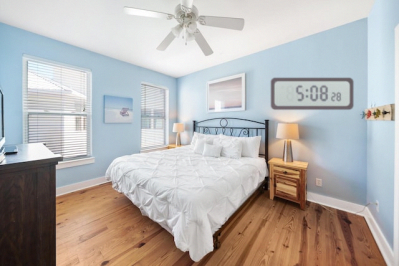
{"hour": 5, "minute": 8, "second": 28}
